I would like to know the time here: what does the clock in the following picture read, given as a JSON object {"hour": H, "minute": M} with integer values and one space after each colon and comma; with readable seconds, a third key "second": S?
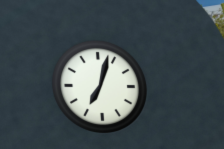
{"hour": 7, "minute": 3}
